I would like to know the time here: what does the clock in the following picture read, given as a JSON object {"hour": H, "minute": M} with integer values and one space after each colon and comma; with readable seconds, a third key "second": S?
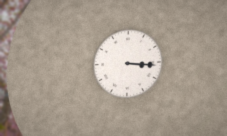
{"hour": 3, "minute": 16}
